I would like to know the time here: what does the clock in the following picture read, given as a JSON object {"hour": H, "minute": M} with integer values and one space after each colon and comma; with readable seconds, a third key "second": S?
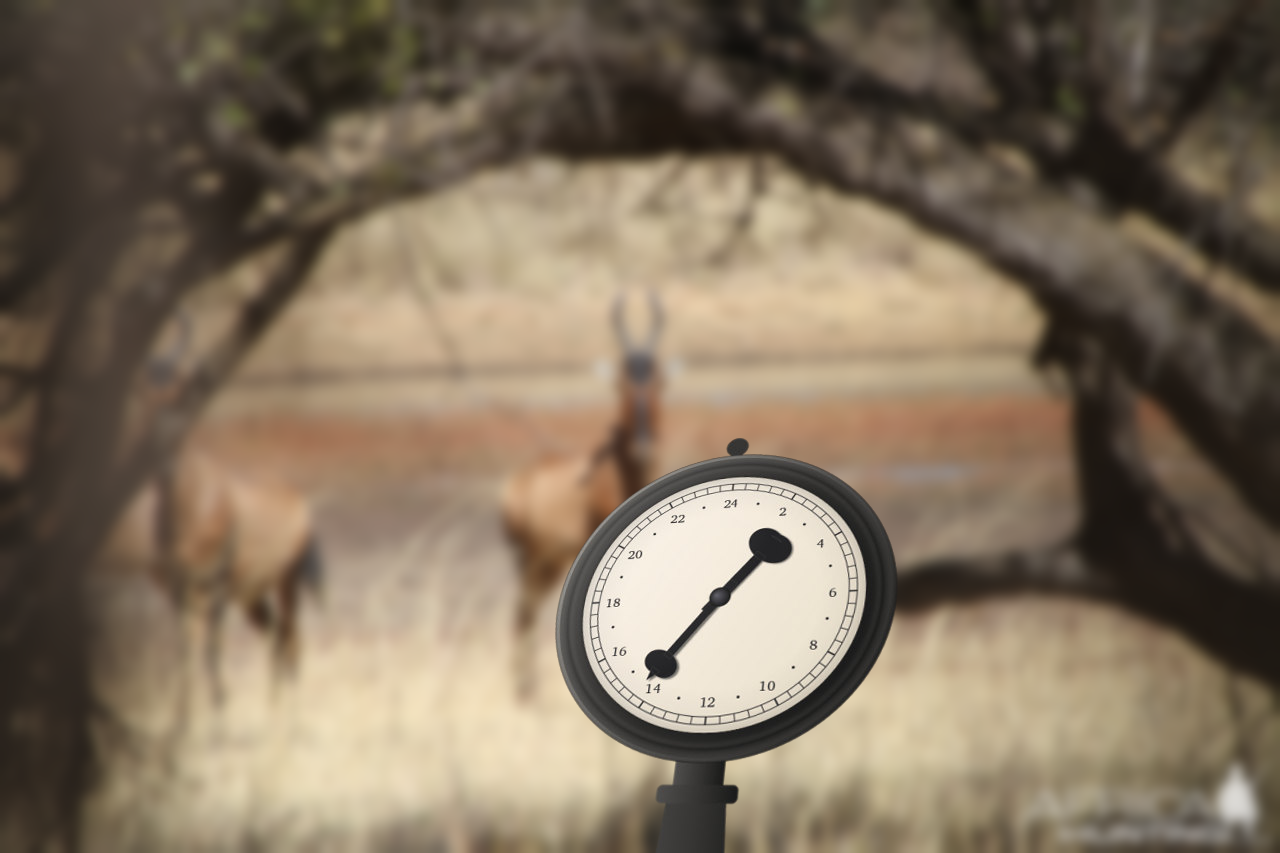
{"hour": 2, "minute": 36}
